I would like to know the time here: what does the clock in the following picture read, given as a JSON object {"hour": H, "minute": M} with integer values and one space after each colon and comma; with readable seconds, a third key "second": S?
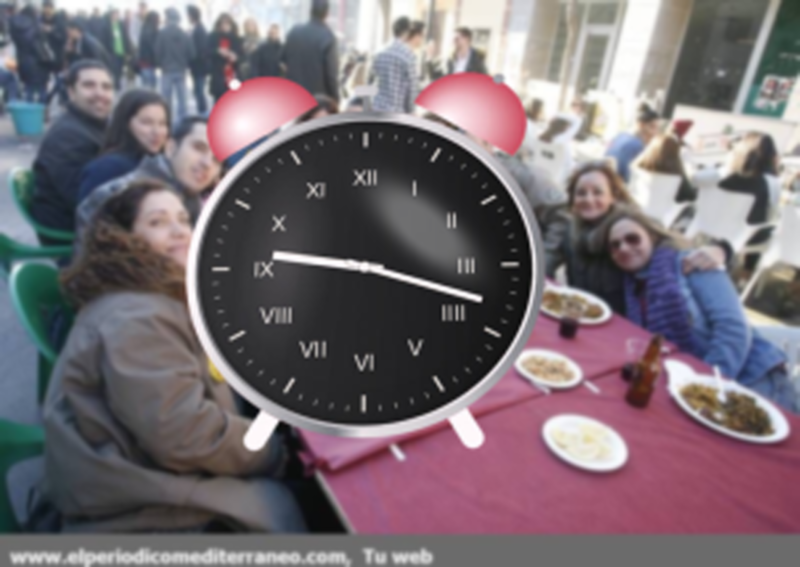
{"hour": 9, "minute": 18}
